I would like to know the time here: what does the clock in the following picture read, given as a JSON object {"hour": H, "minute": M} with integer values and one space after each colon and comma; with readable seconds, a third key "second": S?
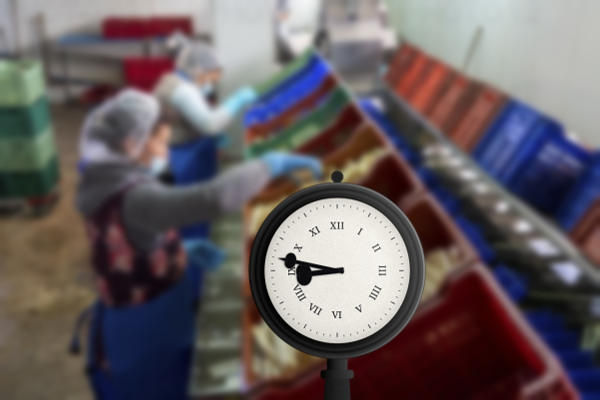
{"hour": 8, "minute": 47}
